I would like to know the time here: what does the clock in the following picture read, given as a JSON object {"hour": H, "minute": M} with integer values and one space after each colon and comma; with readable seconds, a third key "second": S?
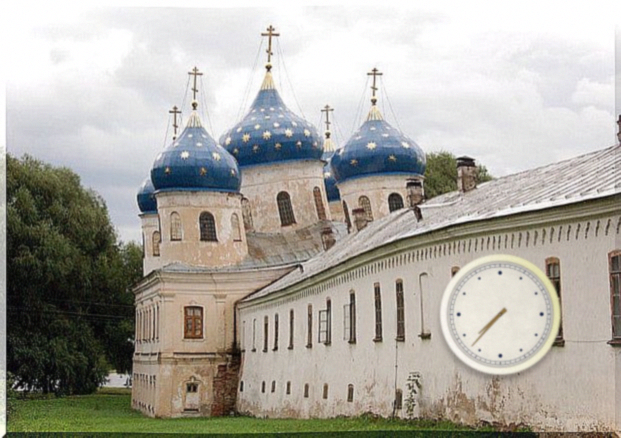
{"hour": 7, "minute": 37}
